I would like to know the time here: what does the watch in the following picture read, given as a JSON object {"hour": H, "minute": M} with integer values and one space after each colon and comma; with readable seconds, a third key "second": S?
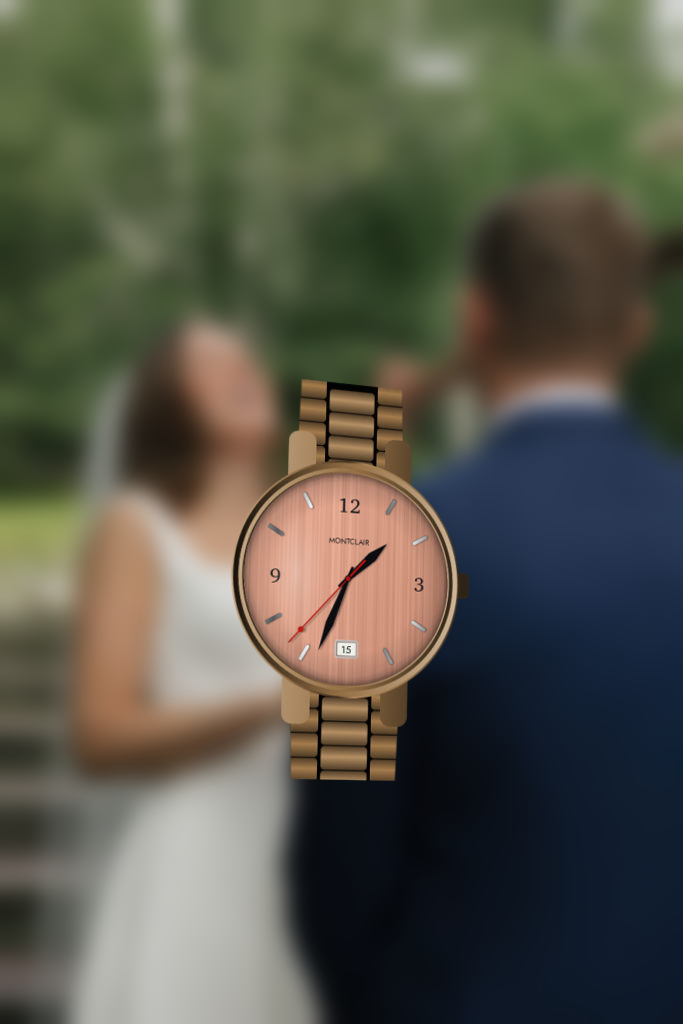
{"hour": 1, "minute": 33, "second": 37}
